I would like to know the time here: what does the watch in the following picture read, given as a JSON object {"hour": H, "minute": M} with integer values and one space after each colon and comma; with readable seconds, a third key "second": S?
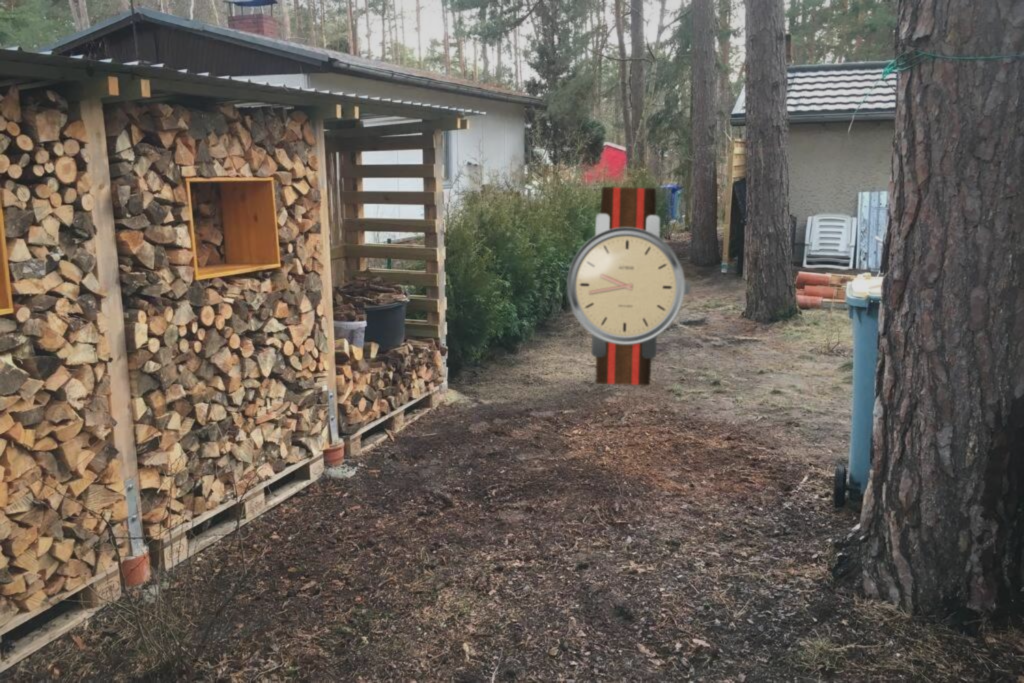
{"hour": 9, "minute": 43}
